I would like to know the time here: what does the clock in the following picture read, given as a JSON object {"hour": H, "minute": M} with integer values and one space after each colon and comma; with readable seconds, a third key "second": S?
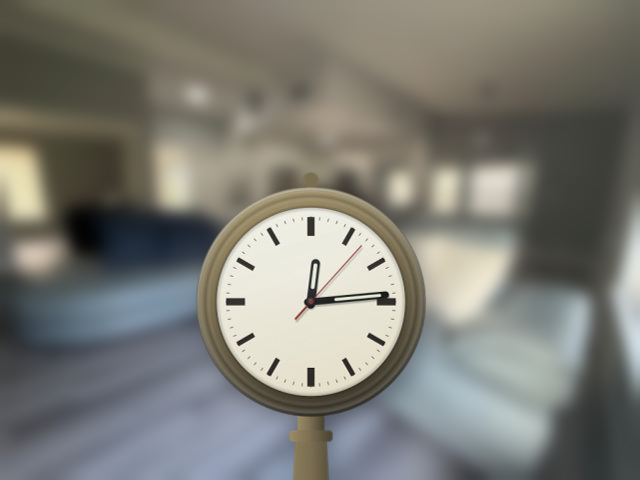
{"hour": 12, "minute": 14, "second": 7}
